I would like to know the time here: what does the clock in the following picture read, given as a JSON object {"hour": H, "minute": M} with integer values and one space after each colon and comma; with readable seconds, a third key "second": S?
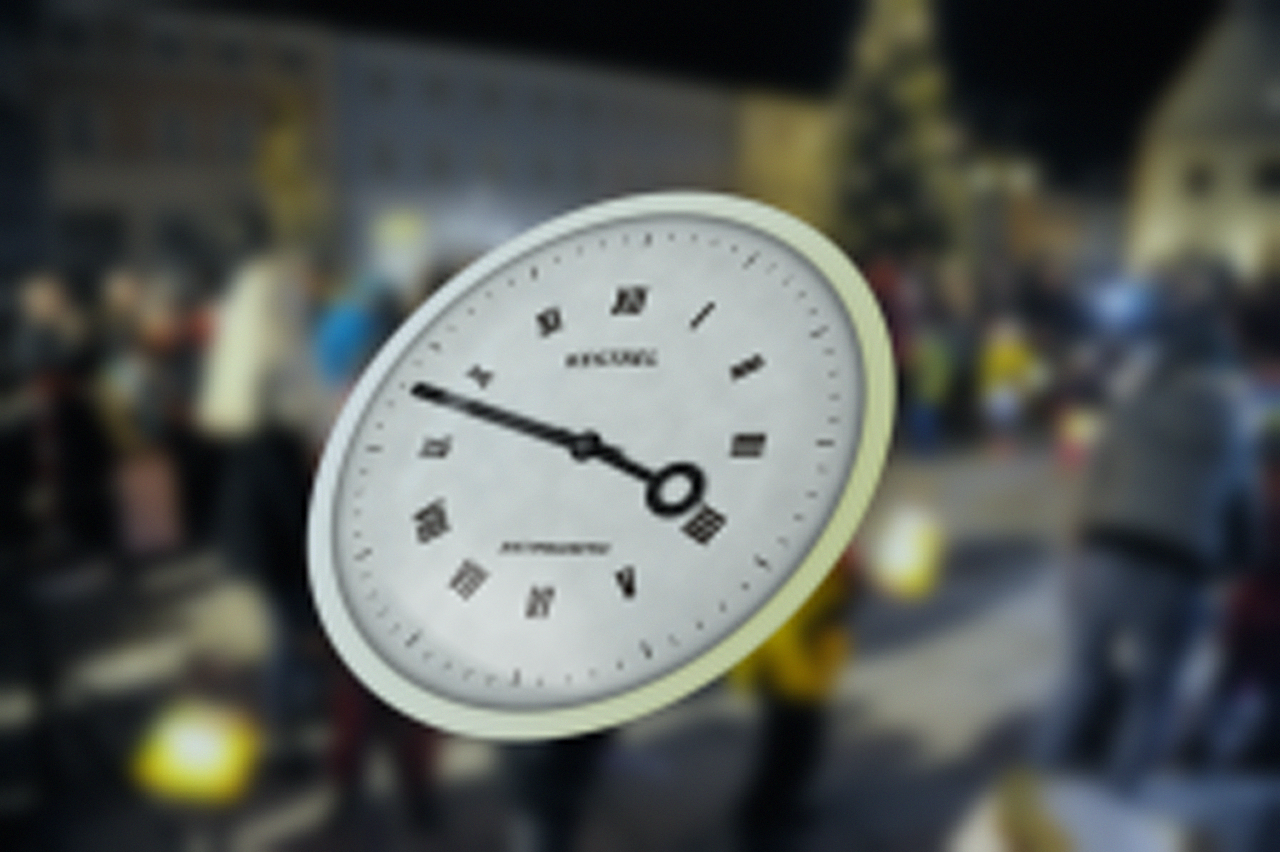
{"hour": 3, "minute": 48}
